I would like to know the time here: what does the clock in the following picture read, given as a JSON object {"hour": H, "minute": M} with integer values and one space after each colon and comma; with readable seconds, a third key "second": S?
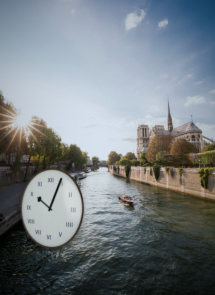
{"hour": 10, "minute": 4}
